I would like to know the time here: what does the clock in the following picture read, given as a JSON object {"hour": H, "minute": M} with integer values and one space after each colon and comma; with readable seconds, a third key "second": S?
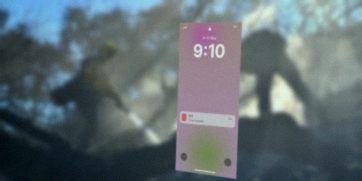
{"hour": 9, "minute": 10}
